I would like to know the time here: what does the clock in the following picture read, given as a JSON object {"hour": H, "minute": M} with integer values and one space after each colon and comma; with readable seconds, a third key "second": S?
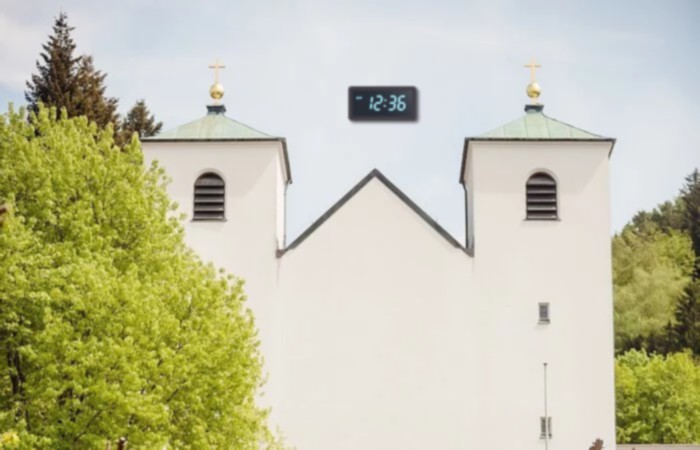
{"hour": 12, "minute": 36}
